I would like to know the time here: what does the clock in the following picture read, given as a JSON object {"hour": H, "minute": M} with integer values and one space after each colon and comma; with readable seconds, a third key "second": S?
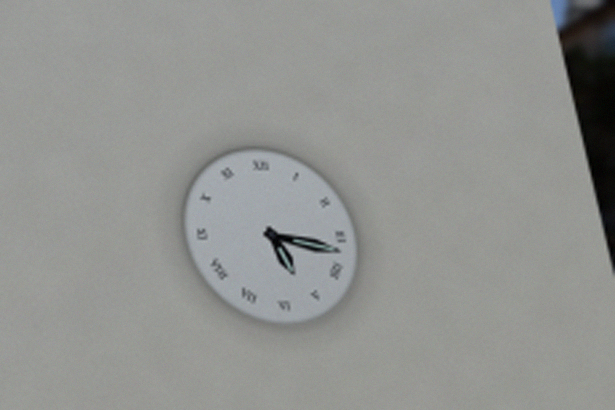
{"hour": 5, "minute": 17}
